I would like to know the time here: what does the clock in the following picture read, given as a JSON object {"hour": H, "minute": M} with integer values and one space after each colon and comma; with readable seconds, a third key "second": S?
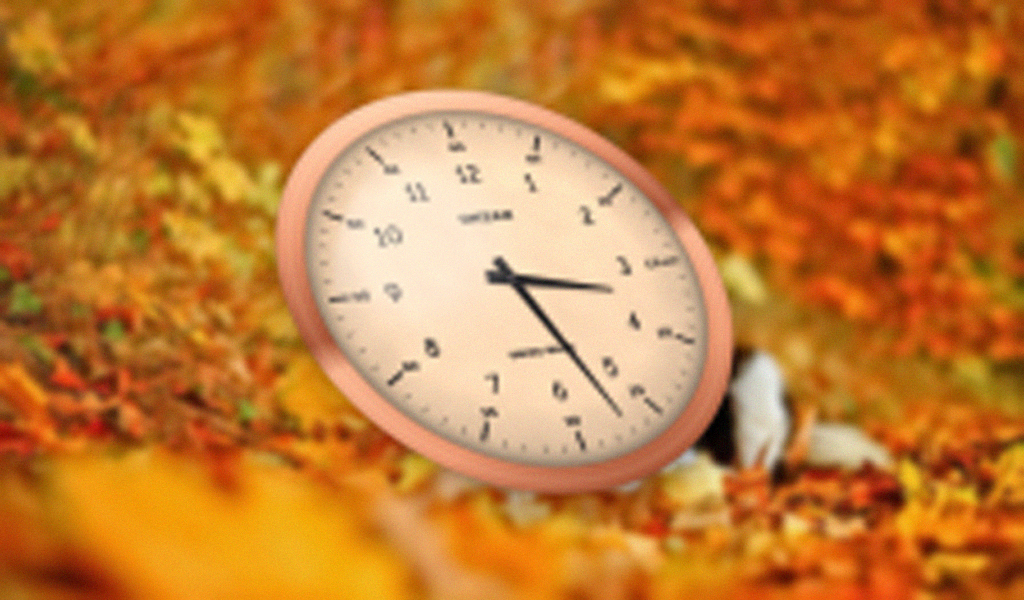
{"hour": 3, "minute": 27}
